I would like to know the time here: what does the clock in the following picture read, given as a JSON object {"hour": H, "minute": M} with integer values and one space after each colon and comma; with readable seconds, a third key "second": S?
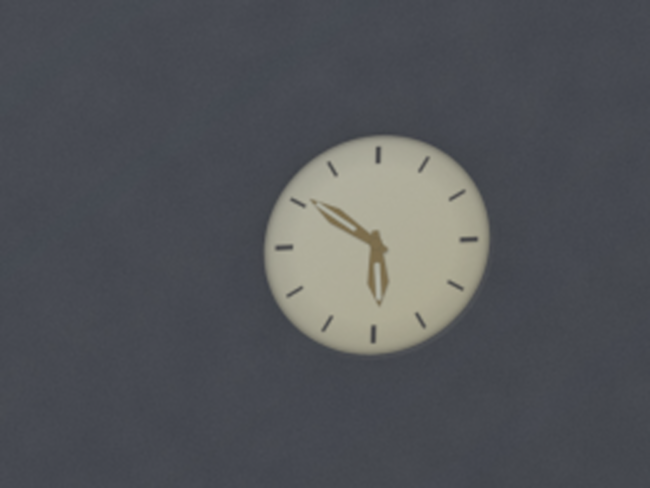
{"hour": 5, "minute": 51}
